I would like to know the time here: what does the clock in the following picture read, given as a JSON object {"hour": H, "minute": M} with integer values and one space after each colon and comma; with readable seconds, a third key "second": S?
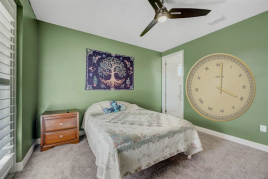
{"hour": 4, "minute": 1}
